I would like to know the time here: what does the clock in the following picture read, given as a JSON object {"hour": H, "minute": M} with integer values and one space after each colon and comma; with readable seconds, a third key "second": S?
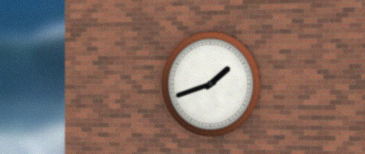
{"hour": 1, "minute": 42}
